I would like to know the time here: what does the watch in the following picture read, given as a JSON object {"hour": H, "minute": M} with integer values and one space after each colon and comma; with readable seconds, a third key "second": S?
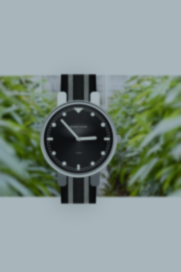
{"hour": 2, "minute": 53}
